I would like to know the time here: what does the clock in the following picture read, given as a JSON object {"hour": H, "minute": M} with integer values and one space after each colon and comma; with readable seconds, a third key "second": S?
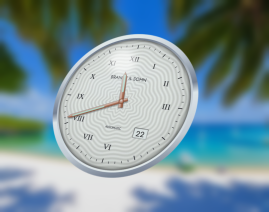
{"hour": 11, "minute": 41}
